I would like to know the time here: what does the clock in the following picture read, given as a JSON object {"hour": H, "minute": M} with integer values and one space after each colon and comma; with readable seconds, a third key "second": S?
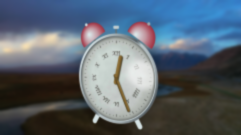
{"hour": 12, "minute": 26}
